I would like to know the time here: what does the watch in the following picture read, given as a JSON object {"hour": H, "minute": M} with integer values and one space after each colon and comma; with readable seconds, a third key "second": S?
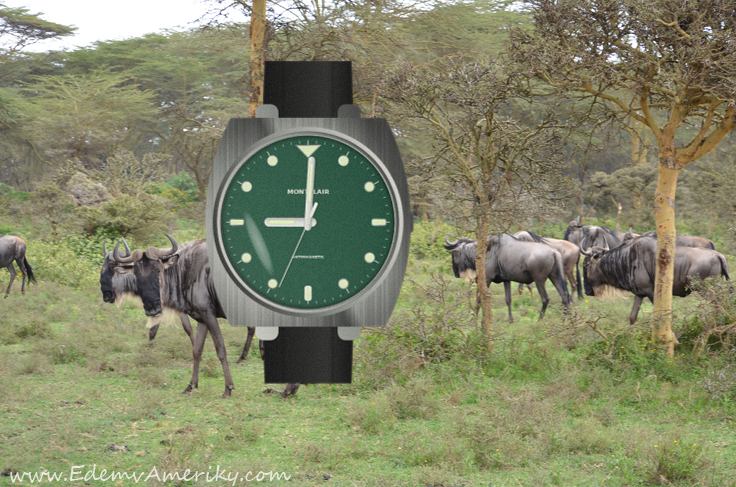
{"hour": 9, "minute": 0, "second": 34}
